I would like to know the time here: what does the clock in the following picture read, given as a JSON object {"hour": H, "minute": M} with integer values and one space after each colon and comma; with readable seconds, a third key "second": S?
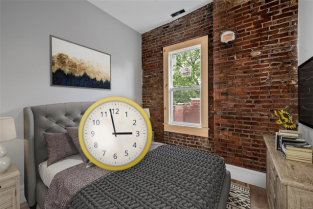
{"hour": 2, "minute": 58}
